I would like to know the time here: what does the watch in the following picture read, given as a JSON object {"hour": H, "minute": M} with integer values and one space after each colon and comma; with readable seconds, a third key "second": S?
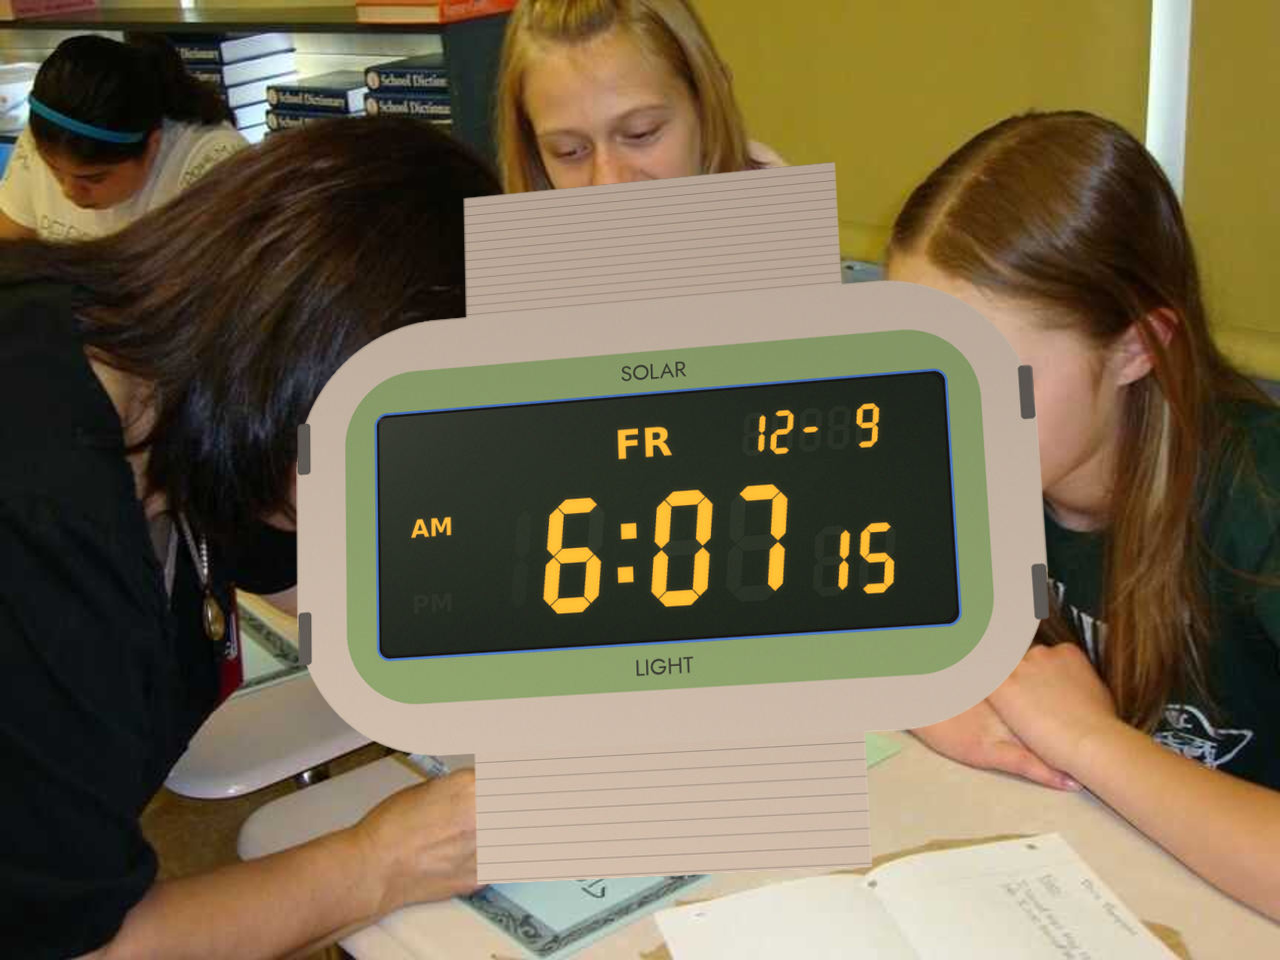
{"hour": 6, "minute": 7, "second": 15}
